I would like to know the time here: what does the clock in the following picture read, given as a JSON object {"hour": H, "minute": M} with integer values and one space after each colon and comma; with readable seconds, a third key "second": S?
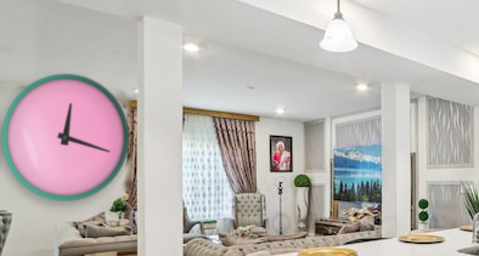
{"hour": 12, "minute": 18}
